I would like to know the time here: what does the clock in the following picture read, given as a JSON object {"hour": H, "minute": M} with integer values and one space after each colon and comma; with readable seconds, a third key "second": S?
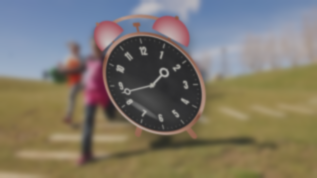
{"hour": 1, "minute": 43}
